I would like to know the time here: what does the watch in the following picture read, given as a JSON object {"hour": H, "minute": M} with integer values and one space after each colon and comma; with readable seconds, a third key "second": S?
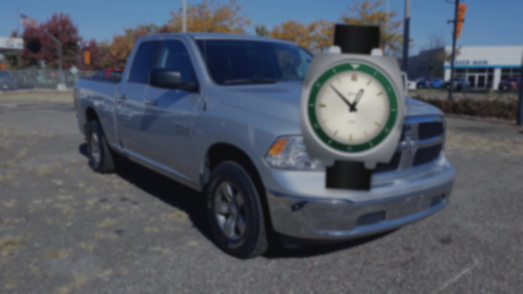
{"hour": 12, "minute": 52}
